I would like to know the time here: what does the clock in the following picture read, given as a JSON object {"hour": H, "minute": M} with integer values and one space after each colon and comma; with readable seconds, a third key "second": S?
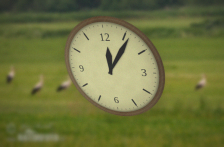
{"hour": 12, "minute": 6}
